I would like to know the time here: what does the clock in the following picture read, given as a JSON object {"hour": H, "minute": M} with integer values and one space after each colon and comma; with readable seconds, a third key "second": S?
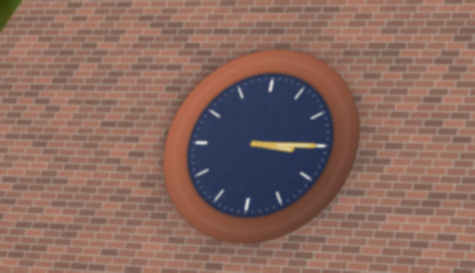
{"hour": 3, "minute": 15}
